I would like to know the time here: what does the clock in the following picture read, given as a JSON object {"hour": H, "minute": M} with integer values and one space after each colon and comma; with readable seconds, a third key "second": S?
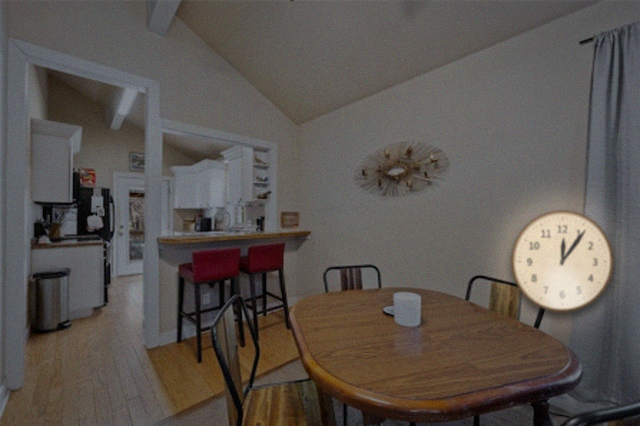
{"hour": 12, "minute": 6}
